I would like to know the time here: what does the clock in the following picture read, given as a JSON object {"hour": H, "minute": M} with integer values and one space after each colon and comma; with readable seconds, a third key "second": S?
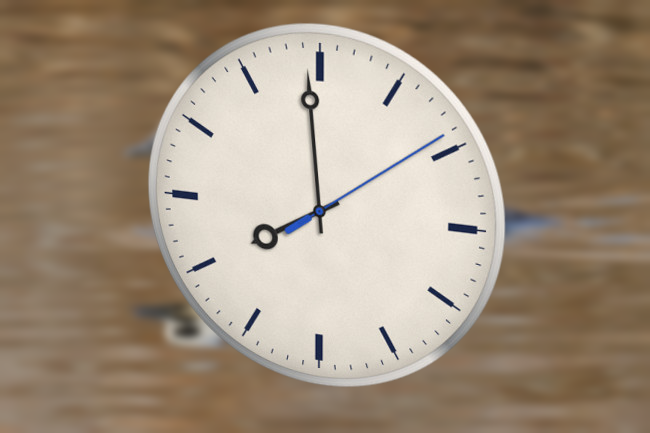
{"hour": 7, "minute": 59, "second": 9}
